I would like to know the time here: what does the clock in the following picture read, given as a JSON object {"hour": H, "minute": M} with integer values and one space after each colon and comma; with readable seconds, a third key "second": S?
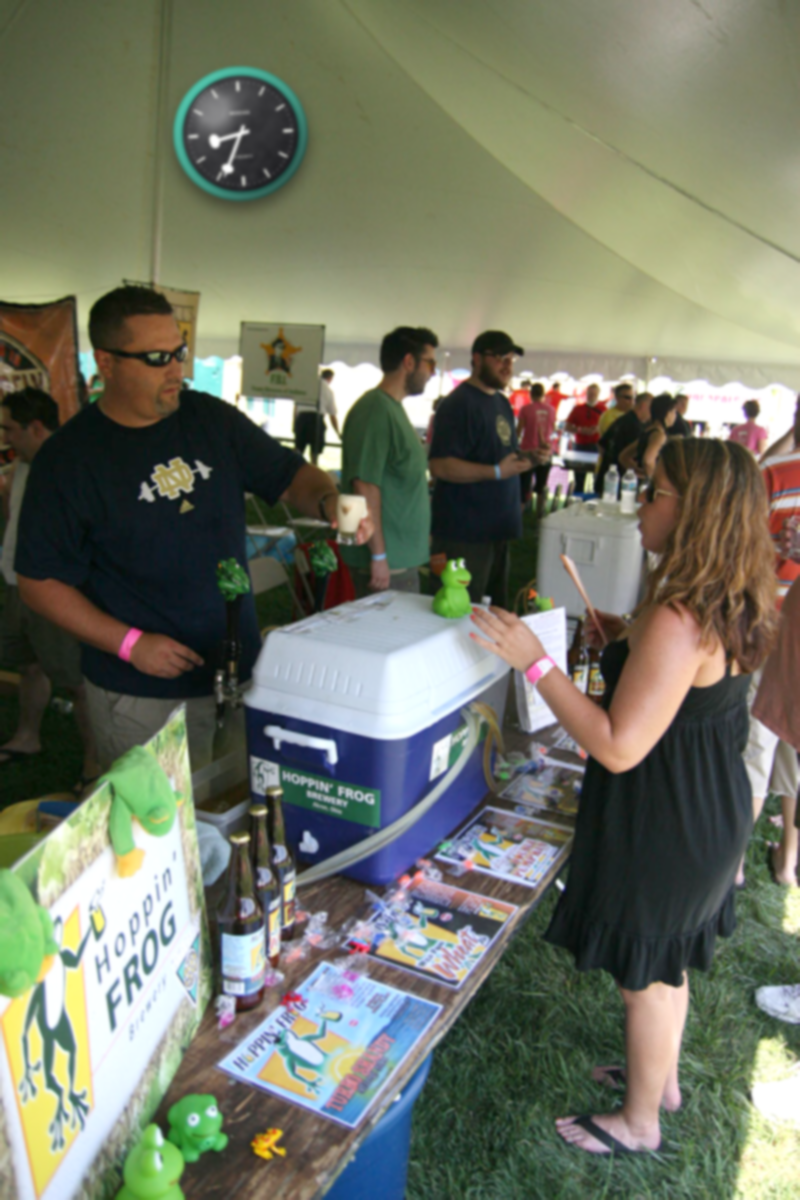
{"hour": 8, "minute": 34}
